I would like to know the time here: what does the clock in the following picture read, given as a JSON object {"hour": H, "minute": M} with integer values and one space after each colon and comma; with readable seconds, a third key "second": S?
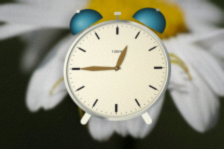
{"hour": 12, "minute": 45}
